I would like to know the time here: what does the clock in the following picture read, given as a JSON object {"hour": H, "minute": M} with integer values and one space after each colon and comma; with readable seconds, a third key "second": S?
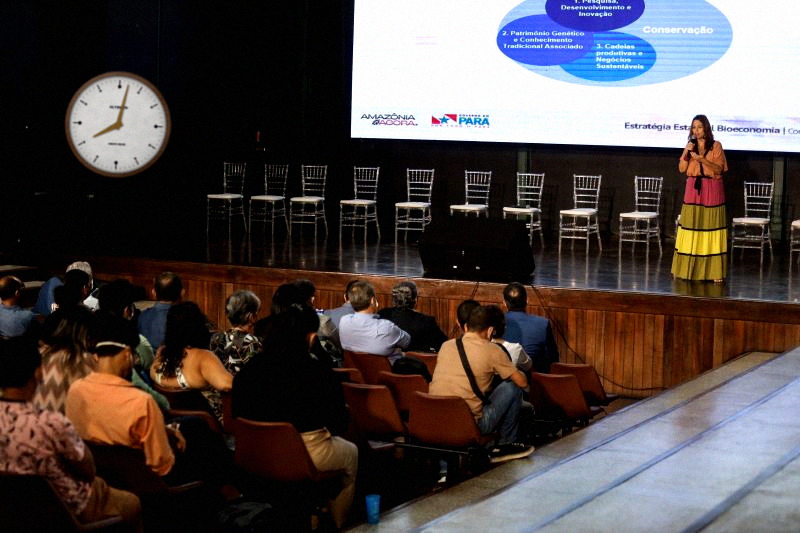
{"hour": 8, "minute": 2}
